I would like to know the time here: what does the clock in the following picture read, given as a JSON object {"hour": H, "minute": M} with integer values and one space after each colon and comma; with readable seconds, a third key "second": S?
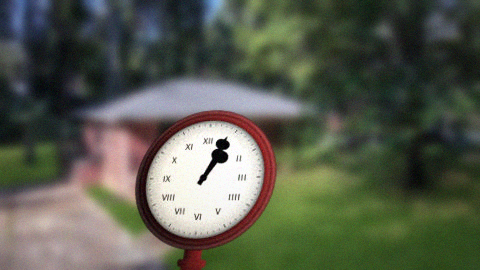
{"hour": 1, "minute": 4}
